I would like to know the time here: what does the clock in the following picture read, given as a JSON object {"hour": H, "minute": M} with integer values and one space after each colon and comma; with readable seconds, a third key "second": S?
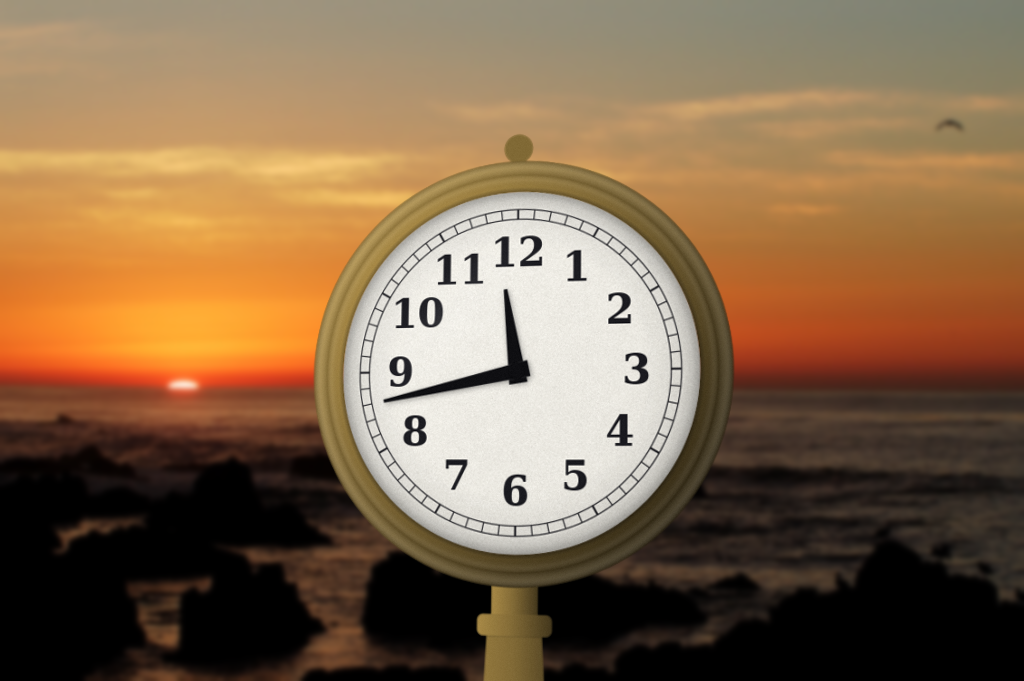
{"hour": 11, "minute": 43}
